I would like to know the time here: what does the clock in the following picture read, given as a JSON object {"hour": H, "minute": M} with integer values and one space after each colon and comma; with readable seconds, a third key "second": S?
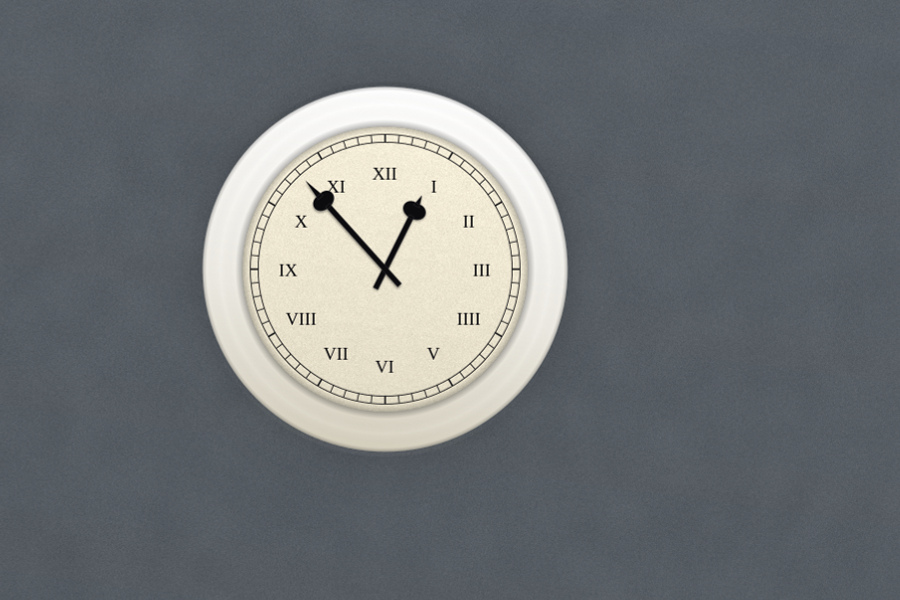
{"hour": 12, "minute": 53}
